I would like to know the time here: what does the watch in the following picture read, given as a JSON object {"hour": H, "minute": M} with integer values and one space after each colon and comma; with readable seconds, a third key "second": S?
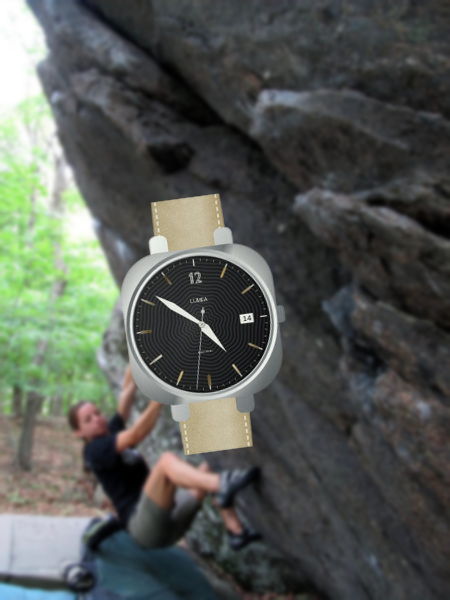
{"hour": 4, "minute": 51, "second": 32}
